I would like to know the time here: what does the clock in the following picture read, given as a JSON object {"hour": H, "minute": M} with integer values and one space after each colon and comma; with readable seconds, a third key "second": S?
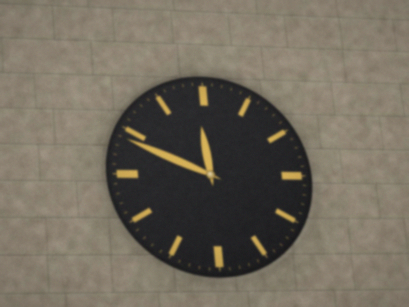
{"hour": 11, "minute": 49}
